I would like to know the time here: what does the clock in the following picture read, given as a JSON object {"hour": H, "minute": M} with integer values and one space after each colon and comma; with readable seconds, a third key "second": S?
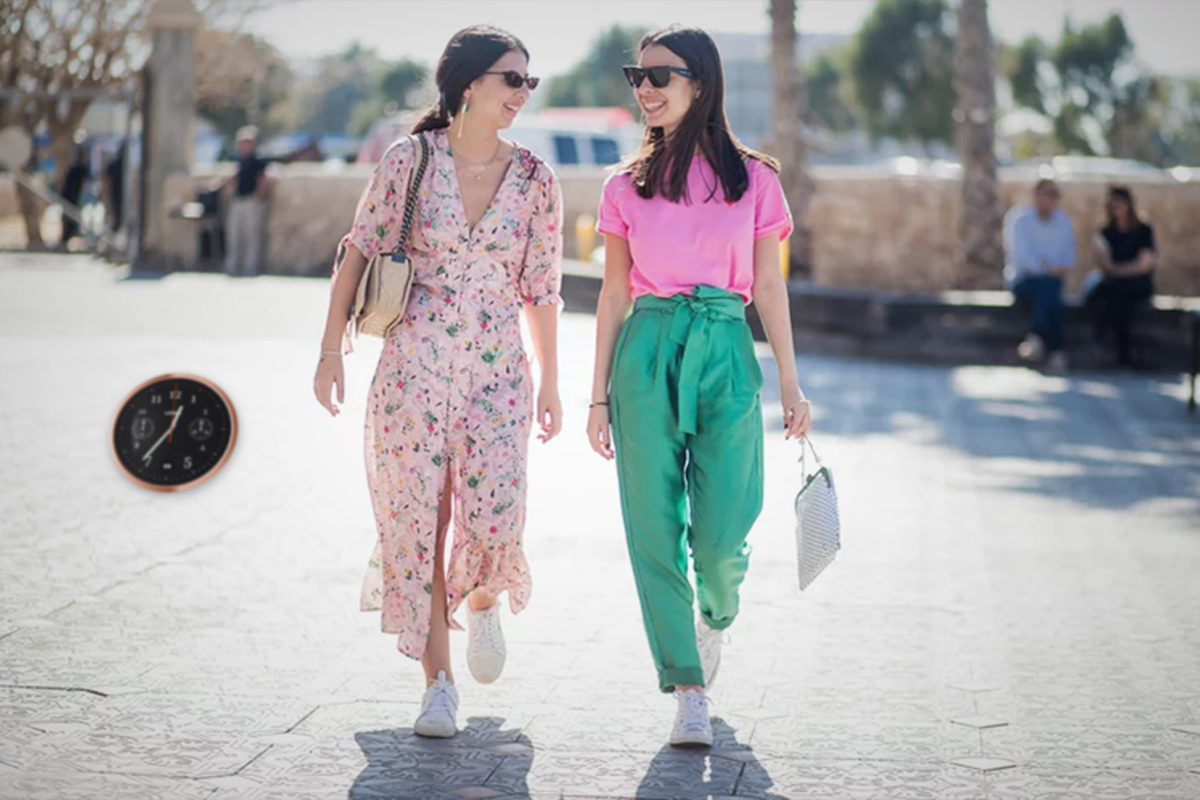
{"hour": 12, "minute": 36}
